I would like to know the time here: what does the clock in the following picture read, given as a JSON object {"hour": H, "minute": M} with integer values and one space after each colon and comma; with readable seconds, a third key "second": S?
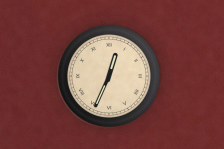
{"hour": 12, "minute": 34}
